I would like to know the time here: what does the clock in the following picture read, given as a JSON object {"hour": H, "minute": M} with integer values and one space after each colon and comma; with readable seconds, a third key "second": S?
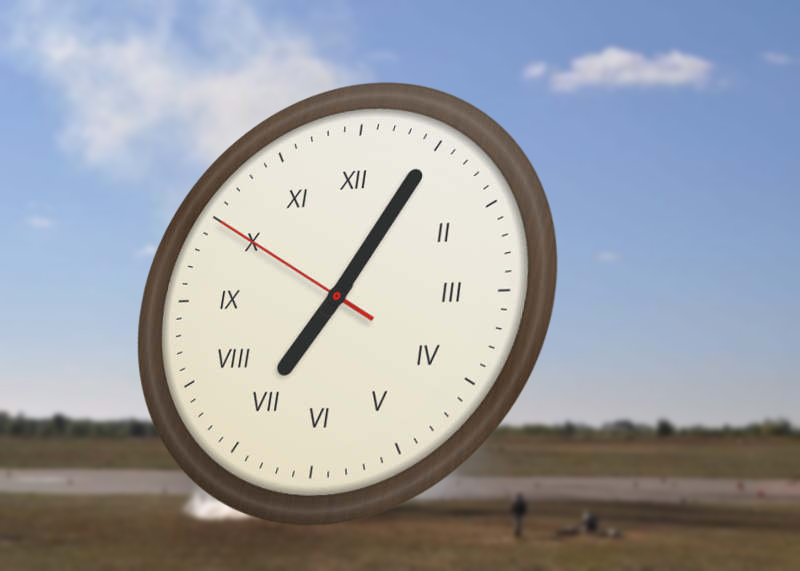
{"hour": 7, "minute": 4, "second": 50}
